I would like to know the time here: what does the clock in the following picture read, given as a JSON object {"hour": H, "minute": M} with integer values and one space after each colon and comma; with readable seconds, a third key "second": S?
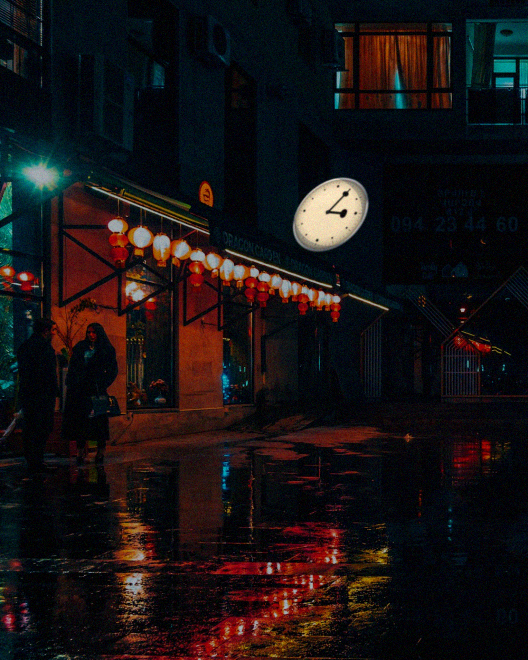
{"hour": 3, "minute": 5}
